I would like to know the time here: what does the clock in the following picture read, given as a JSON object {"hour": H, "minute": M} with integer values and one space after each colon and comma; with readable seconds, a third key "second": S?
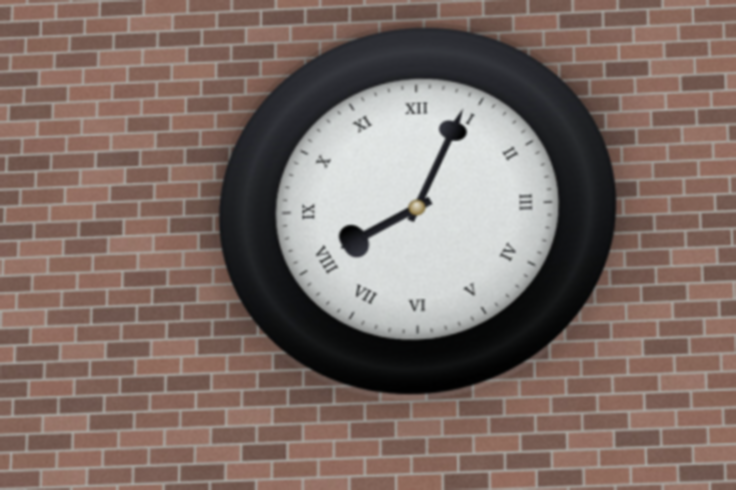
{"hour": 8, "minute": 4}
